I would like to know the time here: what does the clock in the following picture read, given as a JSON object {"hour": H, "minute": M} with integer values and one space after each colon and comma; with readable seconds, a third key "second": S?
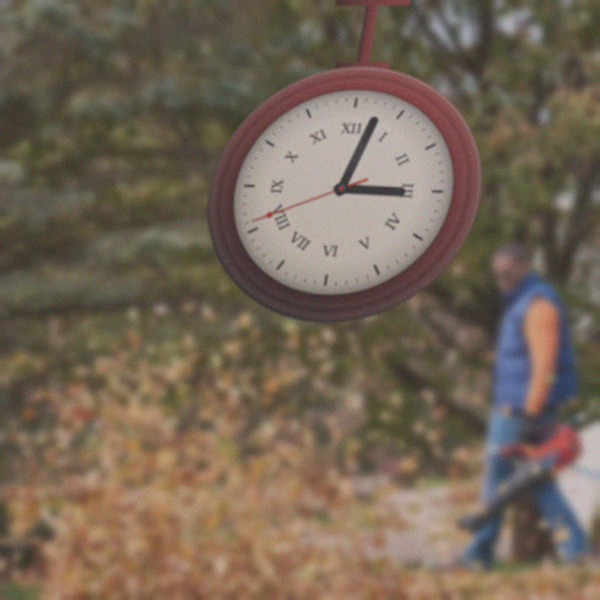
{"hour": 3, "minute": 2, "second": 41}
